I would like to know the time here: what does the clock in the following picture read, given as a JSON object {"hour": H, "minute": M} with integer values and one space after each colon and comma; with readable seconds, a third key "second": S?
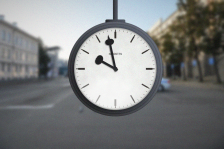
{"hour": 9, "minute": 58}
